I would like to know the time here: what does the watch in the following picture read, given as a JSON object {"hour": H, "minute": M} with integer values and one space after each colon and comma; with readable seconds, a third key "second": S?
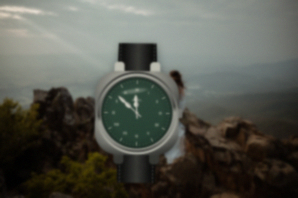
{"hour": 11, "minute": 52}
